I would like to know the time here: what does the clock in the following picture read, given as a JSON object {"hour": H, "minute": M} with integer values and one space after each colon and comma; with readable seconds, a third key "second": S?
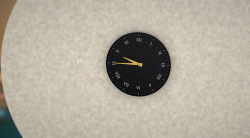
{"hour": 9, "minute": 45}
